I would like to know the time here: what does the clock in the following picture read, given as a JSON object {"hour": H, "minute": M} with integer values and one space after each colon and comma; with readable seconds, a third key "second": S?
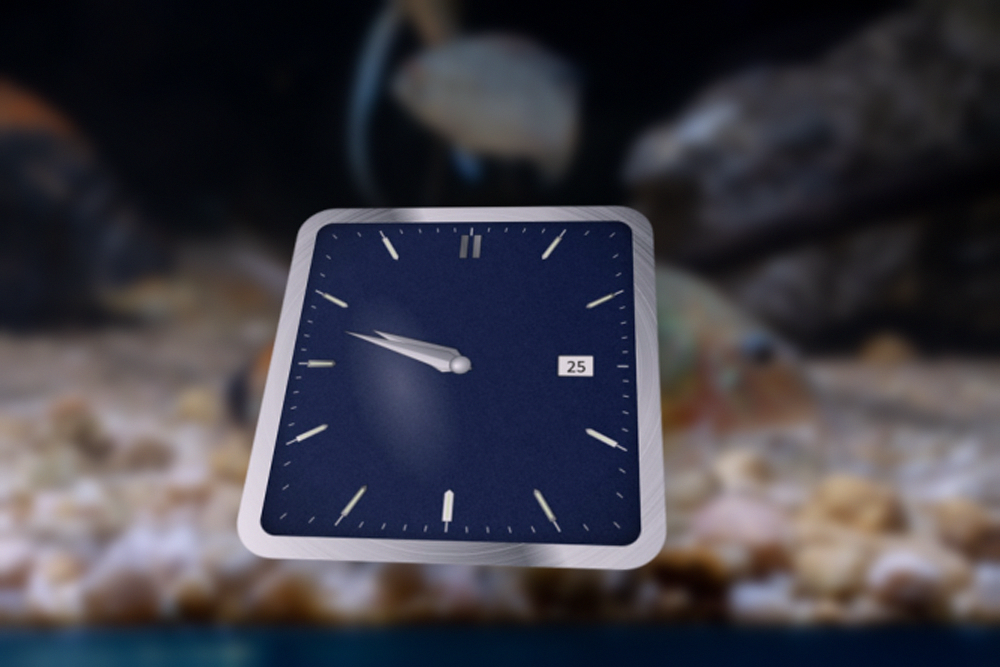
{"hour": 9, "minute": 48}
